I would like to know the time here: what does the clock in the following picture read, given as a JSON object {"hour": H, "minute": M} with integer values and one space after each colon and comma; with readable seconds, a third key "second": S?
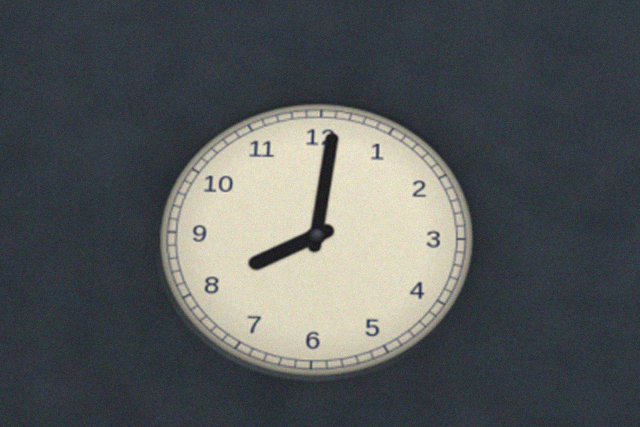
{"hour": 8, "minute": 1}
